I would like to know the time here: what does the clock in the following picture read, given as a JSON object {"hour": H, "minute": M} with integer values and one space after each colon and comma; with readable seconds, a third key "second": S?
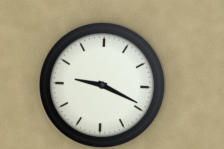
{"hour": 9, "minute": 19}
